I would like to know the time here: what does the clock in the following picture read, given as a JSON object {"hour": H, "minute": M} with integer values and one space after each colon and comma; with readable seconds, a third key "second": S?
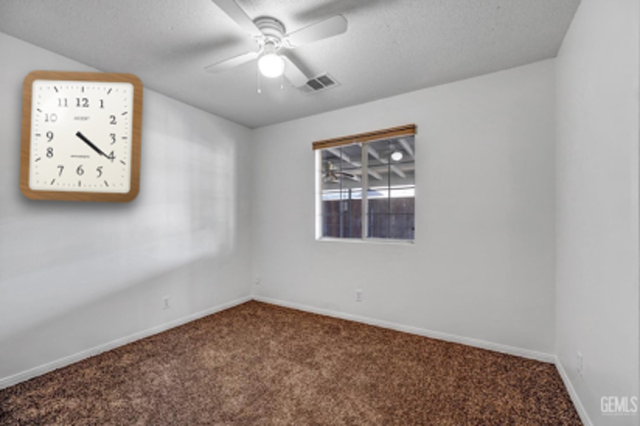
{"hour": 4, "minute": 21}
